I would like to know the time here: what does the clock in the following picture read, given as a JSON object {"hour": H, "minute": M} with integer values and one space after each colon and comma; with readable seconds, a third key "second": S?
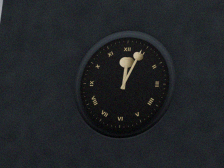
{"hour": 12, "minute": 4}
